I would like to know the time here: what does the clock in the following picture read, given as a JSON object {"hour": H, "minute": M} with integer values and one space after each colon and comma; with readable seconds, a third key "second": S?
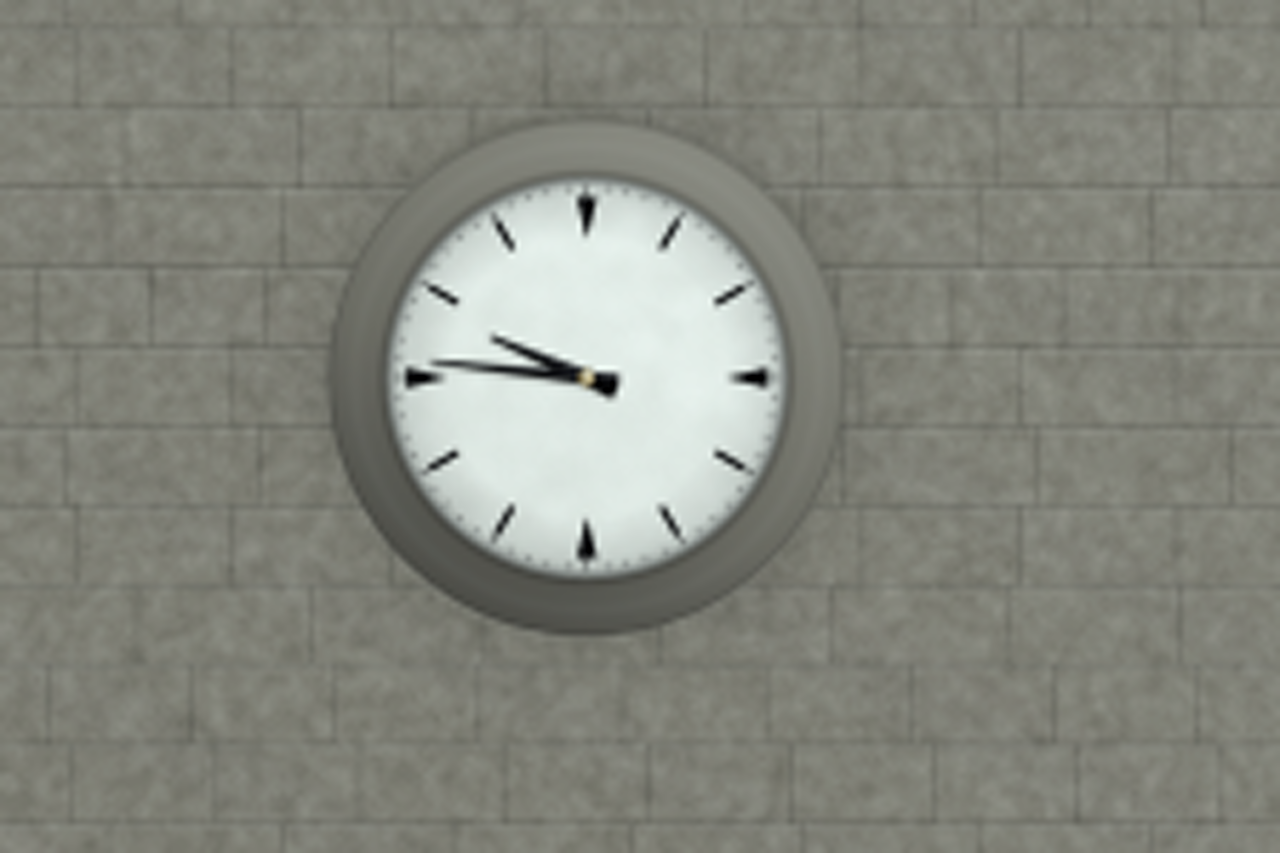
{"hour": 9, "minute": 46}
